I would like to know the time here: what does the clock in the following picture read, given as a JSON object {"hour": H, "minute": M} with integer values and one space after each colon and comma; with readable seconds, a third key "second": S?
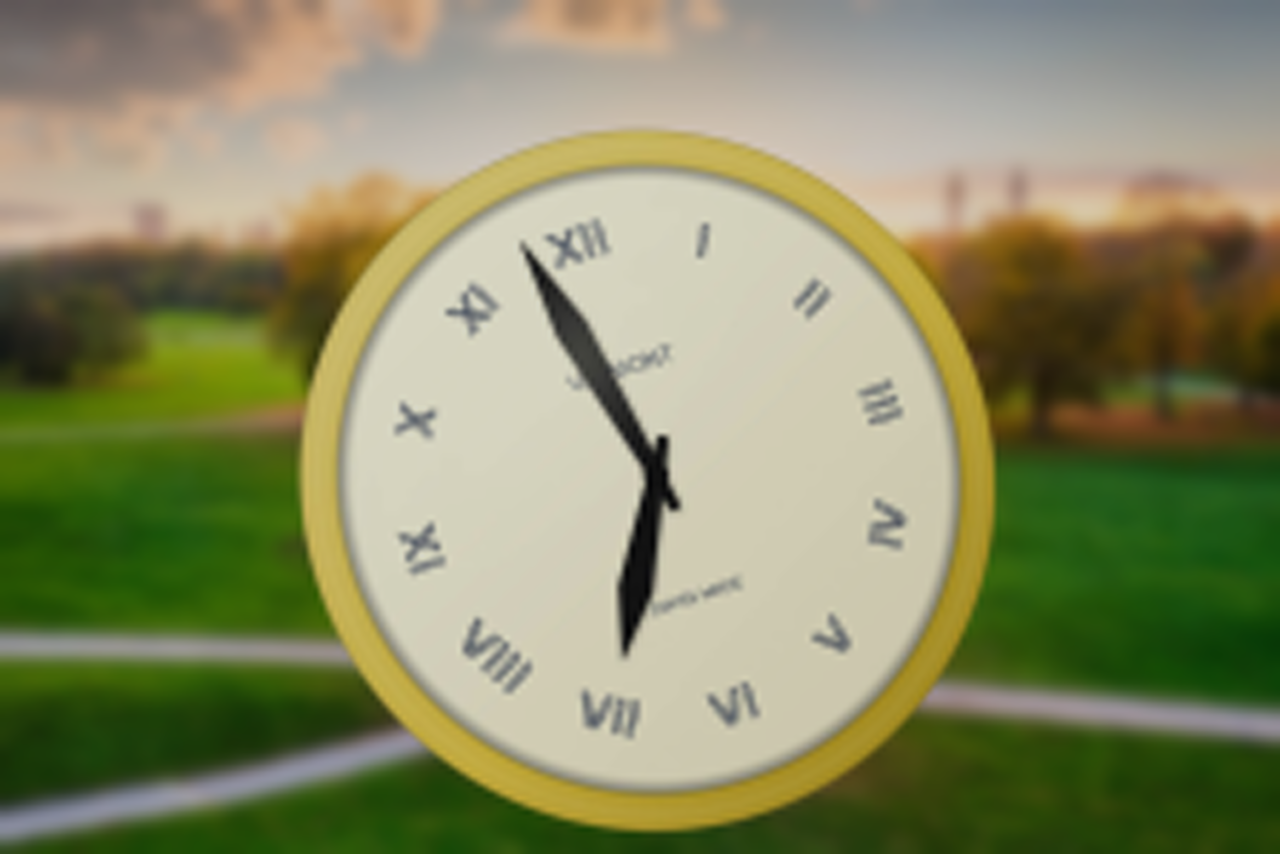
{"hour": 6, "minute": 58}
